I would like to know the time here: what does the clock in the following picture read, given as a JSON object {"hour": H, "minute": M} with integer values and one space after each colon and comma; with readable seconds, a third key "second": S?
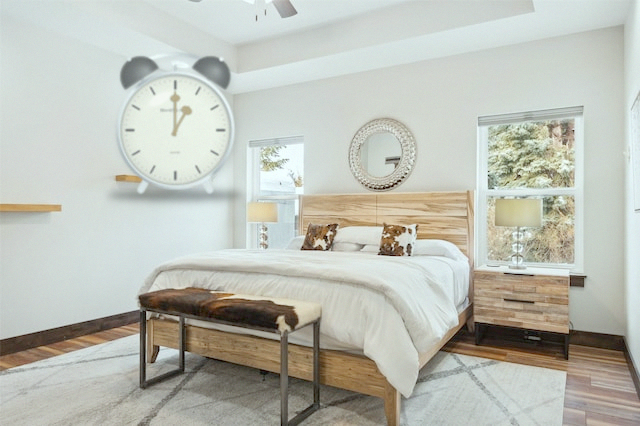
{"hour": 1, "minute": 0}
